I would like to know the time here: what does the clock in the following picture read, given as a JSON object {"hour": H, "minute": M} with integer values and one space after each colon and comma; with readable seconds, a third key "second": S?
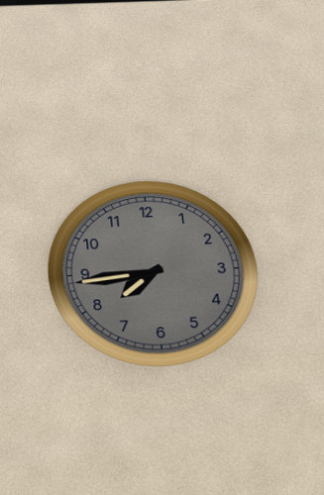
{"hour": 7, "minute": 44}
